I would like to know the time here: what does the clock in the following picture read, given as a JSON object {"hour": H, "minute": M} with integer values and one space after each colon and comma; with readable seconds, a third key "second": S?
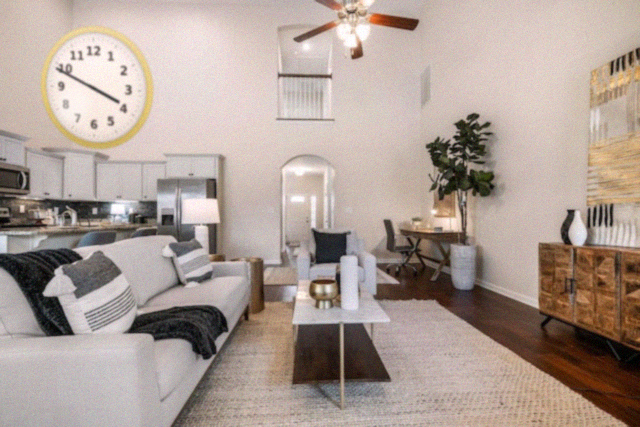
{"hour": 3, "minute": 49}
